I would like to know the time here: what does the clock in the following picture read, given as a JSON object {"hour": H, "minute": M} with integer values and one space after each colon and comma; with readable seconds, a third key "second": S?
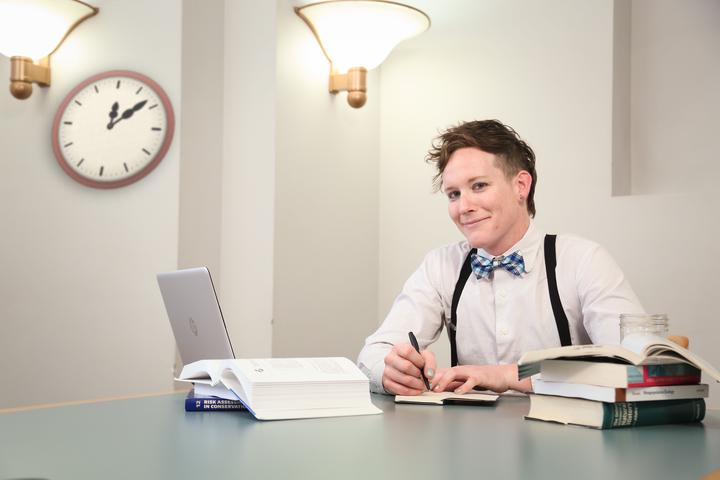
{"hour": 12, "minute": 8}
